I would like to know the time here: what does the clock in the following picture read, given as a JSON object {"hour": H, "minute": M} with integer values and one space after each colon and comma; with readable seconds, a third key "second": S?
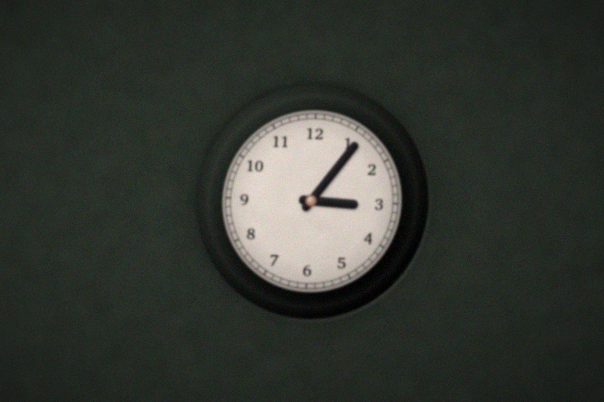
{"hour": 3, "minute": 6}
